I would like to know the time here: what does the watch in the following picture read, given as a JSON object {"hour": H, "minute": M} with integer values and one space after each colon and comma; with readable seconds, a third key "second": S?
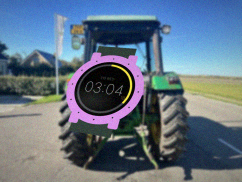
{"hour": 3, "minute": 4}
